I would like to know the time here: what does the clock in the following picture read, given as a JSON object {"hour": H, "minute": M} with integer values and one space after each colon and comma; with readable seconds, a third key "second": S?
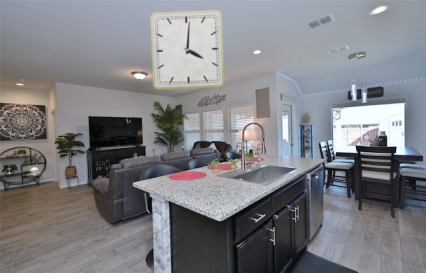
{"hour": 4, "minute": 1}
